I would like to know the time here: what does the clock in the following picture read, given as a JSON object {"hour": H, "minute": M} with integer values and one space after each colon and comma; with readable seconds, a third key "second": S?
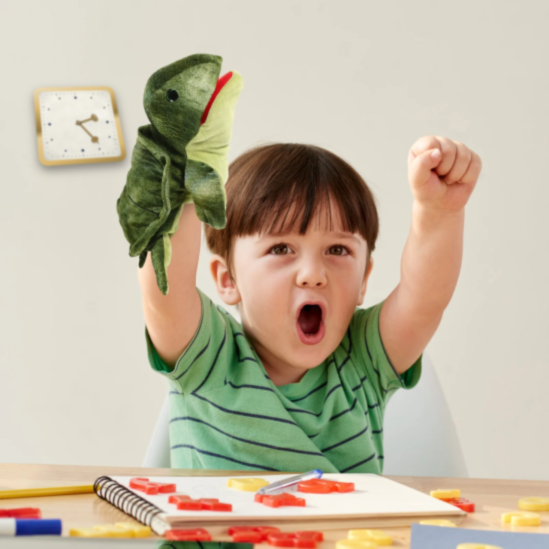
{"hour": 2, "minute": 24}
